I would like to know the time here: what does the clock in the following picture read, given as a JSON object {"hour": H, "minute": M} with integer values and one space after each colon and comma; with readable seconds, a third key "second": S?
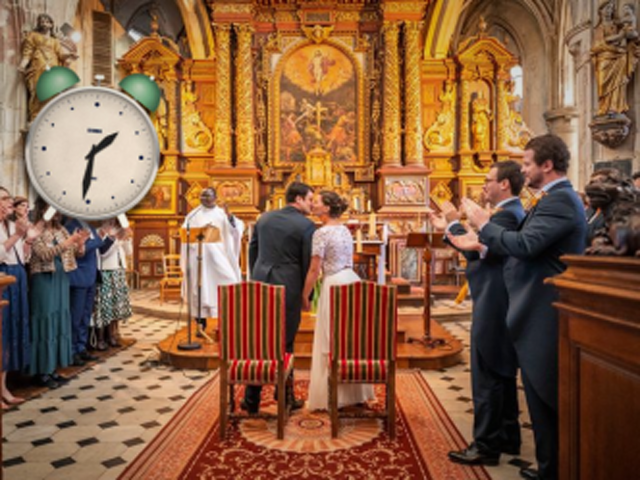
{"hour": 1, "minute": 31}
